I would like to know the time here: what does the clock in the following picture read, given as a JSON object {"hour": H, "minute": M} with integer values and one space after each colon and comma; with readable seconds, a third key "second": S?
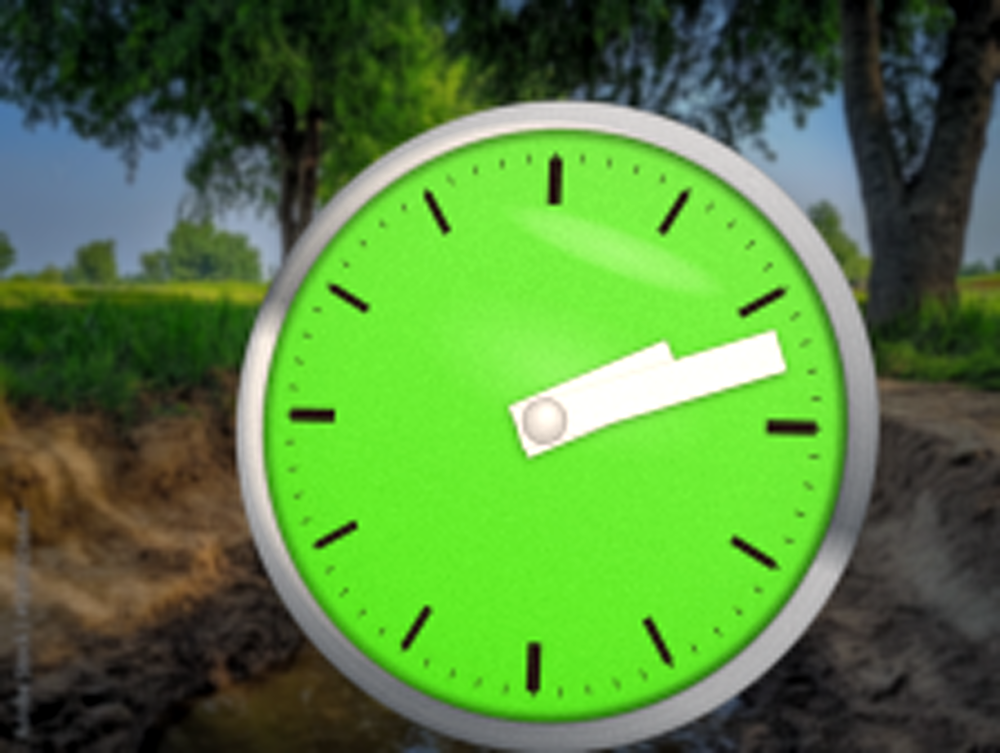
{"hour": 2, "minute": 12}
